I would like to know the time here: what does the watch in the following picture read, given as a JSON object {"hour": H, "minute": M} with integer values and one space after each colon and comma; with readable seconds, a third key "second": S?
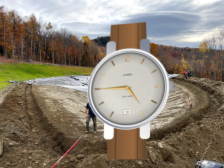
{"hour": 4, "minute": 45}
